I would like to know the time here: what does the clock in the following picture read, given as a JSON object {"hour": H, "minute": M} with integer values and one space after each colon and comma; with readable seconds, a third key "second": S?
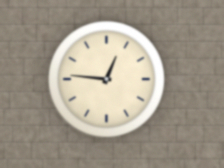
{"hour": 12, "minute": 46}
